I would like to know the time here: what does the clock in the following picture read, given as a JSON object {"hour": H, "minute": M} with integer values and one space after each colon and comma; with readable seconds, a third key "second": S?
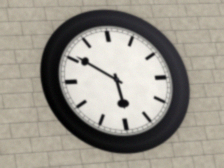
{"hour": 5, "minute": 51}
